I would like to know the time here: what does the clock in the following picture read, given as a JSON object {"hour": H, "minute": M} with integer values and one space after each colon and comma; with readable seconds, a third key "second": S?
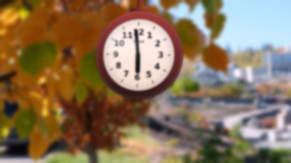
{"hour": 5, "minute": 59}
